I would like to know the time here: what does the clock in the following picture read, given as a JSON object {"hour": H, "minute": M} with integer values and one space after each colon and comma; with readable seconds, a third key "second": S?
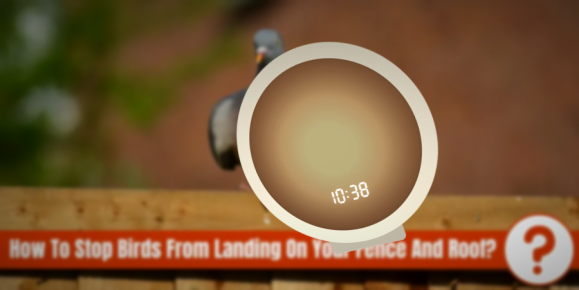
{"hour": 10, "minute": 38}
